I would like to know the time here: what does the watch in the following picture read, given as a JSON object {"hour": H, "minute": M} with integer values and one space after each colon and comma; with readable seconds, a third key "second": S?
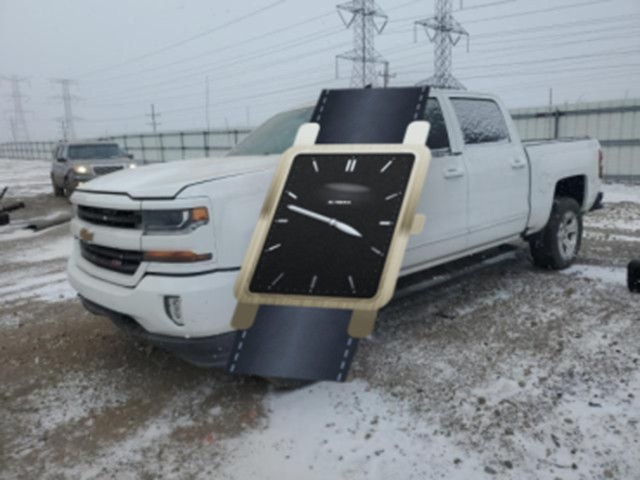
{"hour": 3, "minute": 48}
